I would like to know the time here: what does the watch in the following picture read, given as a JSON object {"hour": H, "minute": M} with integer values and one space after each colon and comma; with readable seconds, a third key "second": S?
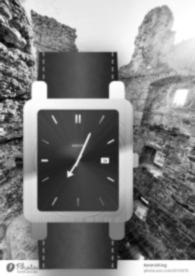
{"hour": 7, "minute": 4}
